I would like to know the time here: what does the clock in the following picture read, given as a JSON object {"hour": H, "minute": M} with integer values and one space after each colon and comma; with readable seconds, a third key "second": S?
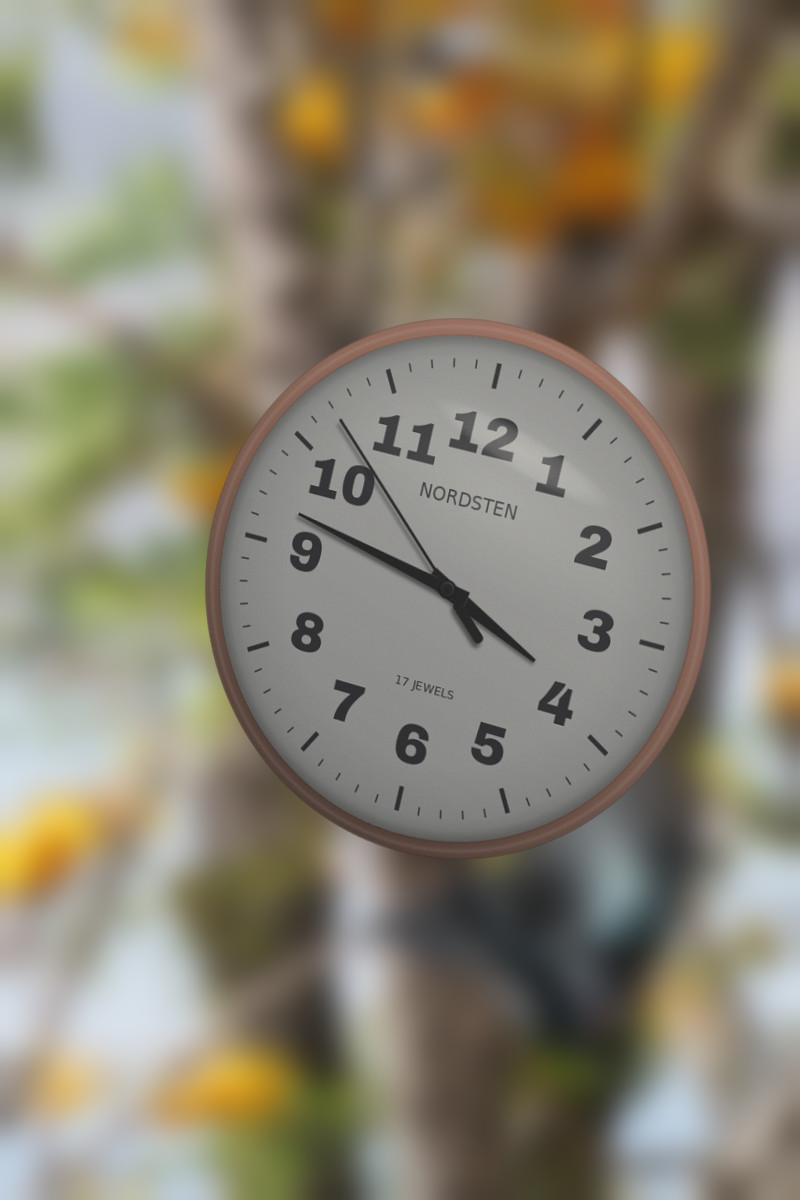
{"hour": 3, "minute": 46, "second": 52}
